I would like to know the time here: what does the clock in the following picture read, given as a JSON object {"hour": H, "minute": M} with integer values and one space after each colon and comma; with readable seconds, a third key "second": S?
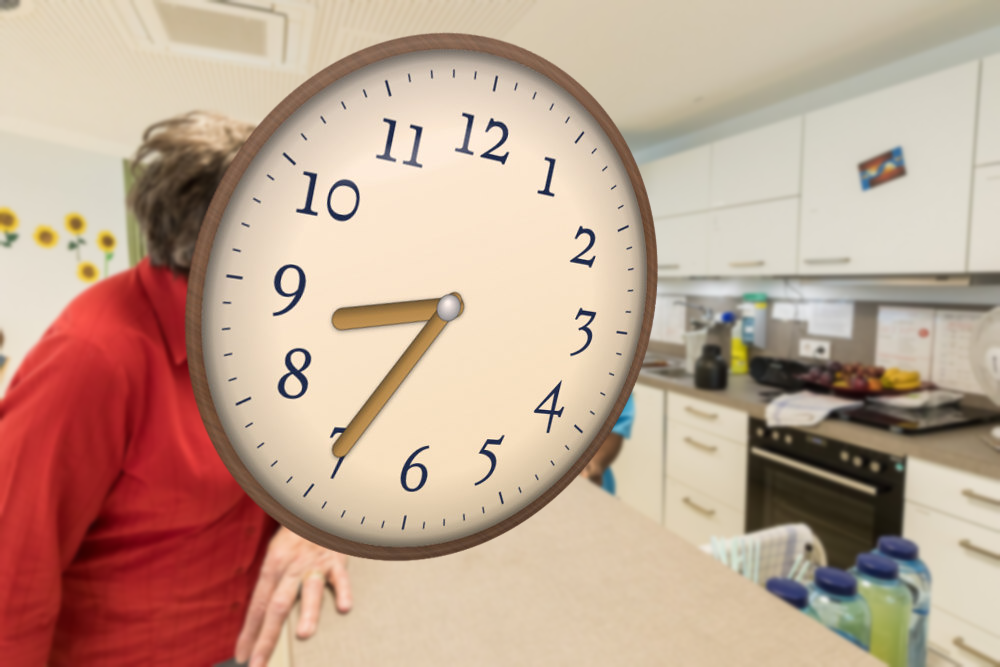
{"hour": 8, "minute": 35}
